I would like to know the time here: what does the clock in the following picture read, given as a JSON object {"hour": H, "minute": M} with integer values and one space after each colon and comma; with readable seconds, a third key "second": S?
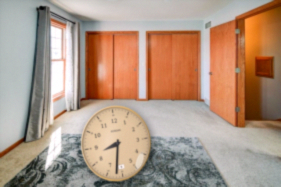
{"hour": 8, "minute": 32}
